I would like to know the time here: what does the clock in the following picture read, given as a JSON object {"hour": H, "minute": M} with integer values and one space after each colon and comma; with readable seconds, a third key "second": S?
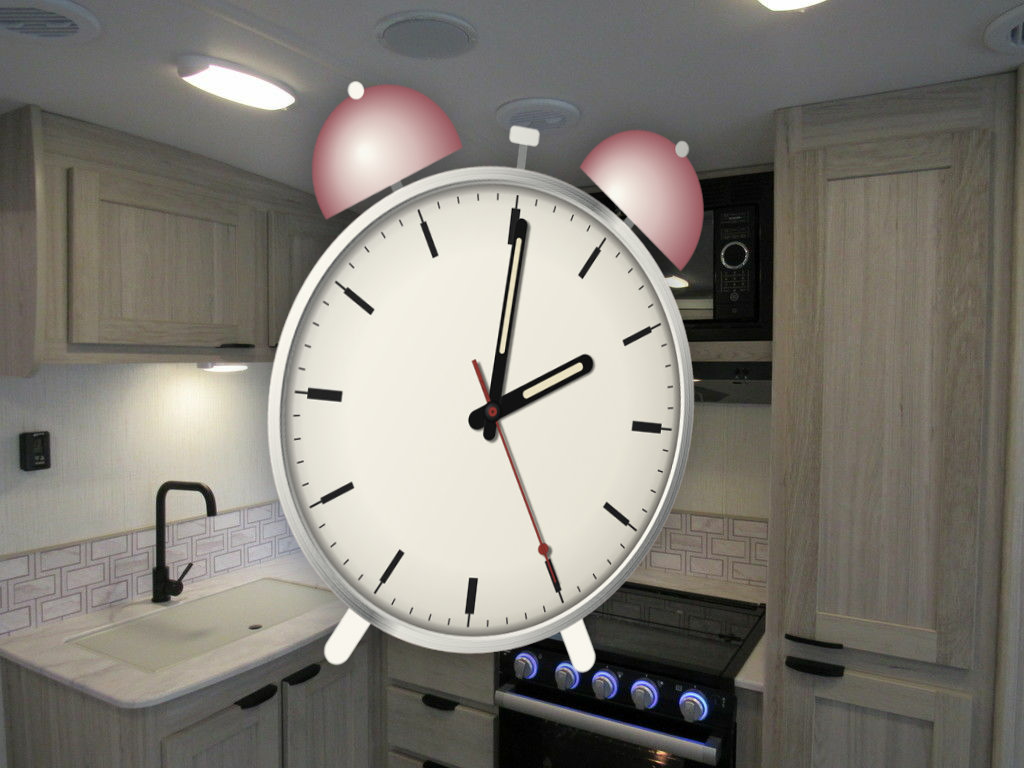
{"hour": 2, "minute": 0, "second": 25}
